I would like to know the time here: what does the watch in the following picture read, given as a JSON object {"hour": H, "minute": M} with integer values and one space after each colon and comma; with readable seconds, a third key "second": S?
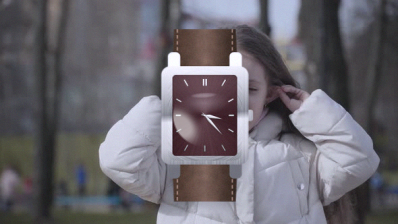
{"hour": 3, "minute": 23}
